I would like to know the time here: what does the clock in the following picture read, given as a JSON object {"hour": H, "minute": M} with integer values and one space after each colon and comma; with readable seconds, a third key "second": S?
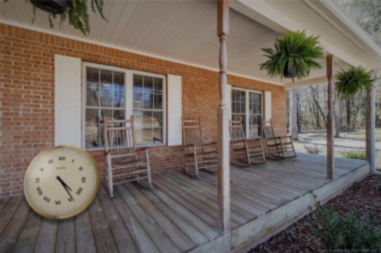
{"hour": 4, "minute": 24}
